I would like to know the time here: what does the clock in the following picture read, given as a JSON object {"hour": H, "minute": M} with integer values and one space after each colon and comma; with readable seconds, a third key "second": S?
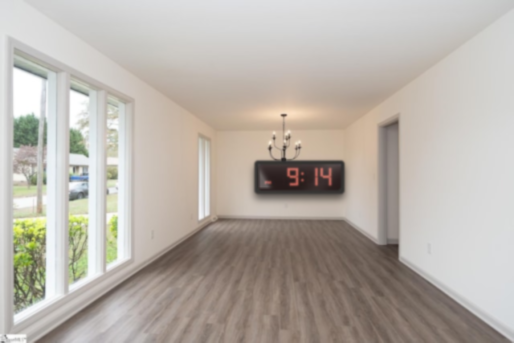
{"hour": 9, "minute": 14}
